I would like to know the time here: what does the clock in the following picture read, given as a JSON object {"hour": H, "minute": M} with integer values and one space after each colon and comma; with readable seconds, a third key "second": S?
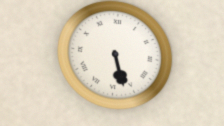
{"hour": 5, "minute": 27}
